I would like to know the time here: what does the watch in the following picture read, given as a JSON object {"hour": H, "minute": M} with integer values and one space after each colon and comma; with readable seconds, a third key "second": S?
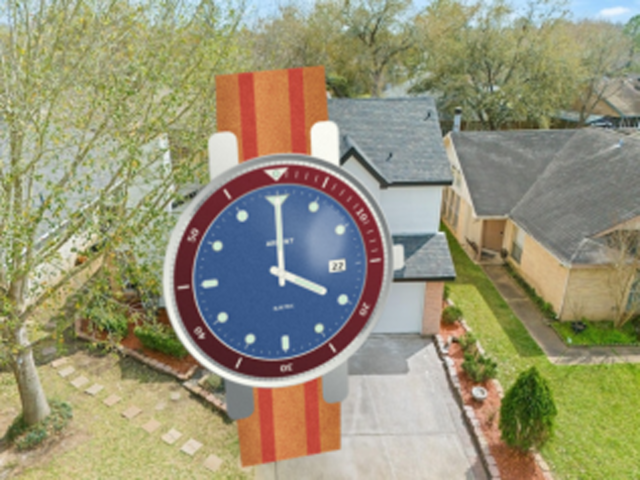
{"hour": 4, "minute": 0}
